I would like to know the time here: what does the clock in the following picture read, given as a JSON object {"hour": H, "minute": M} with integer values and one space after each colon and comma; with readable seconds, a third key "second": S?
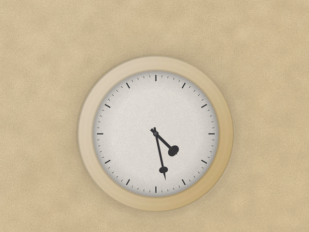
{"hour": 4, "minute": 28}
